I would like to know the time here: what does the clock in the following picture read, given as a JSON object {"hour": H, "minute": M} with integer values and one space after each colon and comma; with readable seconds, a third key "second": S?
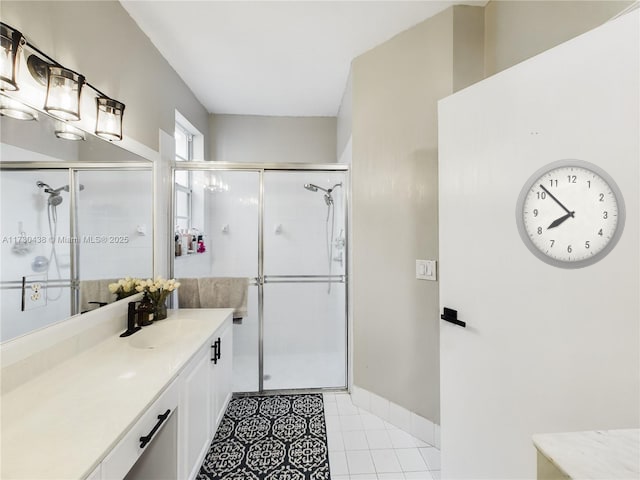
{"hour": 7, "minute": 52}
